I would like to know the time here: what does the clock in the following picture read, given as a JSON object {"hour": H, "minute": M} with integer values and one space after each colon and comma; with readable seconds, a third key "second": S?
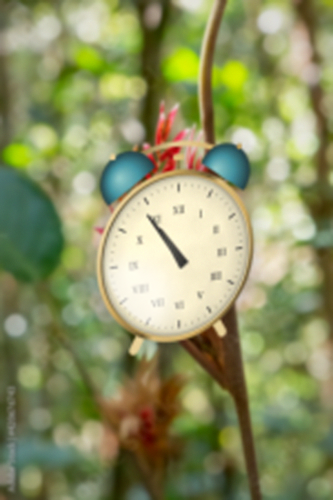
{"hour": 10, "minute": 54}
